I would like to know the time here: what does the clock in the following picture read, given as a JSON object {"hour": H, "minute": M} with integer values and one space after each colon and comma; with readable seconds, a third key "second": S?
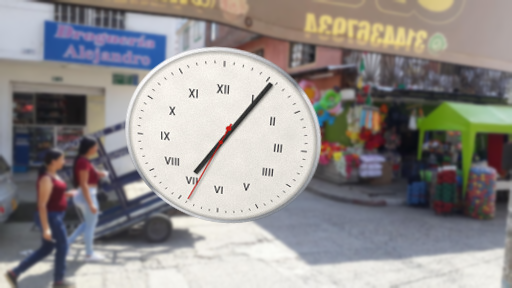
{"hour": 7, "minute": 5, "second": 34}
